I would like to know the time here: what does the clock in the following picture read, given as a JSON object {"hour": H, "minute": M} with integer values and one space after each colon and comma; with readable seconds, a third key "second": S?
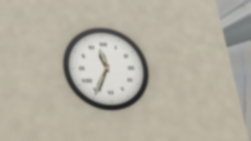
{"hour": 11, "minute": 35}
